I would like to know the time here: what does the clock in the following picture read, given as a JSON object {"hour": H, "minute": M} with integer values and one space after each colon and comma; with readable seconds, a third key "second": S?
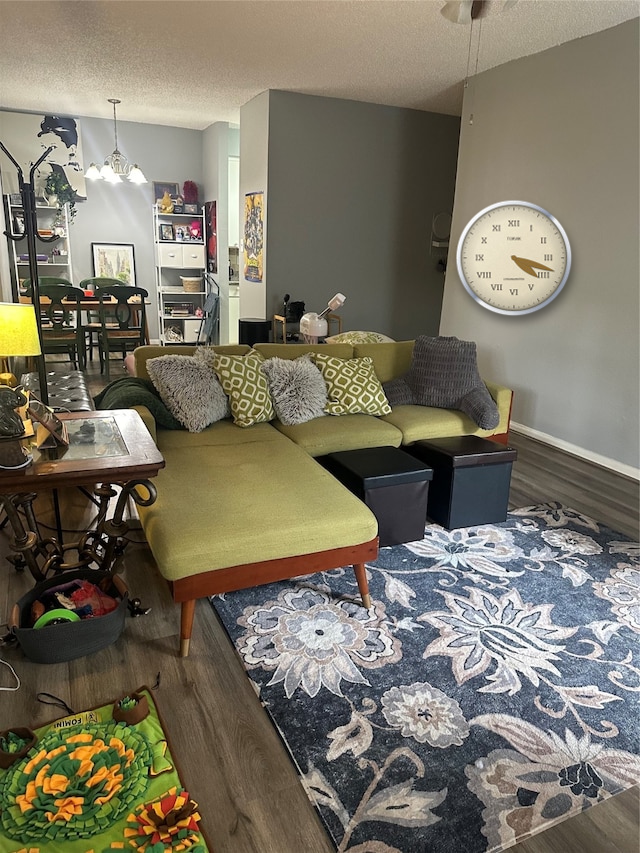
{"hour": 4, "minute": 18}
